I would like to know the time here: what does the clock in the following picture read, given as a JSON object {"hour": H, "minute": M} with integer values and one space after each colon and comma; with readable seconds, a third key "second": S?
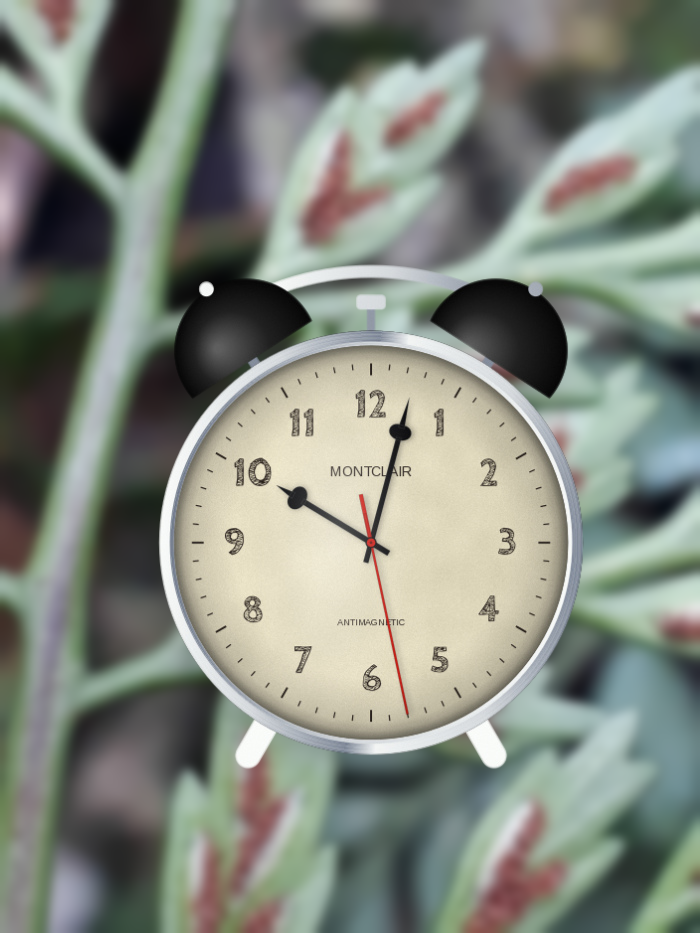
{"hour": 10, "minute": 2, "second": 28}
